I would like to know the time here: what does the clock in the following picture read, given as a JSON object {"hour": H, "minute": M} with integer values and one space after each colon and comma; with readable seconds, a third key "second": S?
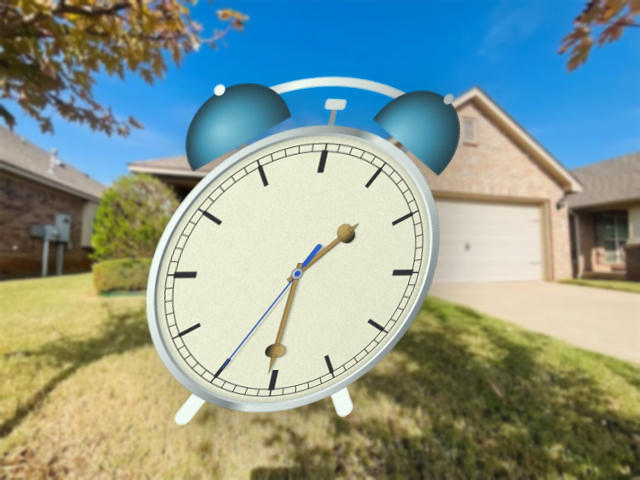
{"hour": 1, "minute": 30, "second": 35}
